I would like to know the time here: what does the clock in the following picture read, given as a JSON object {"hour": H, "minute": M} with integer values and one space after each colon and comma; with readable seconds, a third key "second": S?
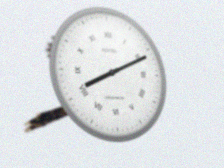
{"hour": 8, "minute": 11}
